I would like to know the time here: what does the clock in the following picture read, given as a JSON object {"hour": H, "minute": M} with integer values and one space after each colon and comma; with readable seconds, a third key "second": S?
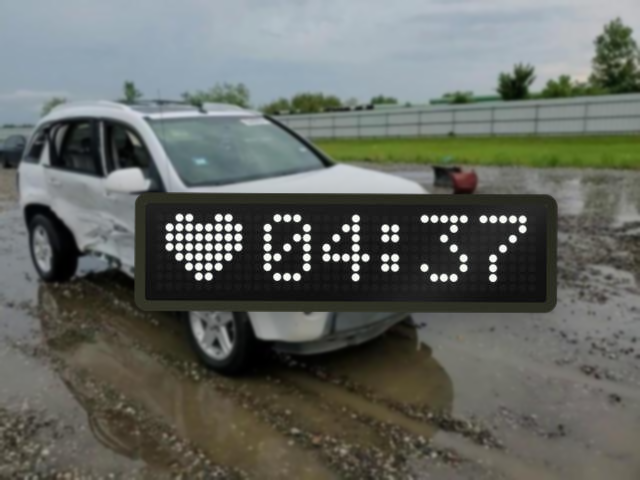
{"hour": 4, "minute": 37}
